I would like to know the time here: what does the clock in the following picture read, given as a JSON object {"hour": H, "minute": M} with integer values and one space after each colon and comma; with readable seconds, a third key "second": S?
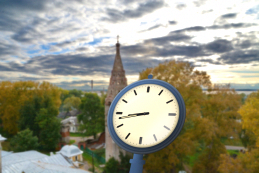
{"hour": 8, "minute": 43}
